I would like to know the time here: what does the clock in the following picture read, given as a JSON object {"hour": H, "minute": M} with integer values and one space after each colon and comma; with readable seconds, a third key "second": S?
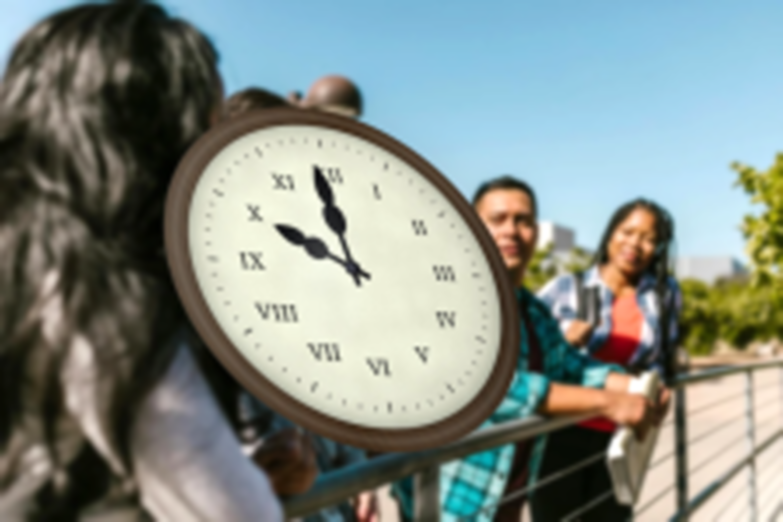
{"hour": 9, "minute": 59}
